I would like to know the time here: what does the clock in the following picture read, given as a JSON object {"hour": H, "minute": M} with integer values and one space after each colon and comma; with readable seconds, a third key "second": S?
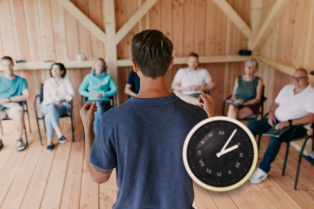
{"hour": 2, "minute": 5}
